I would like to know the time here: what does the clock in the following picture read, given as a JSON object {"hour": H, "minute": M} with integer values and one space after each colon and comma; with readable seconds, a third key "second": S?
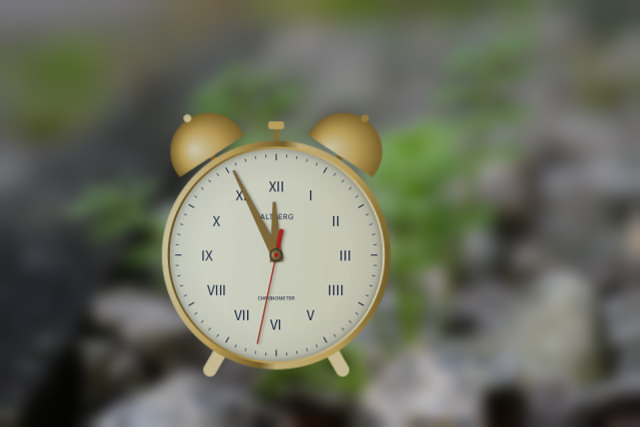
{"hour": 11, "minute": 55, "second": 32}
